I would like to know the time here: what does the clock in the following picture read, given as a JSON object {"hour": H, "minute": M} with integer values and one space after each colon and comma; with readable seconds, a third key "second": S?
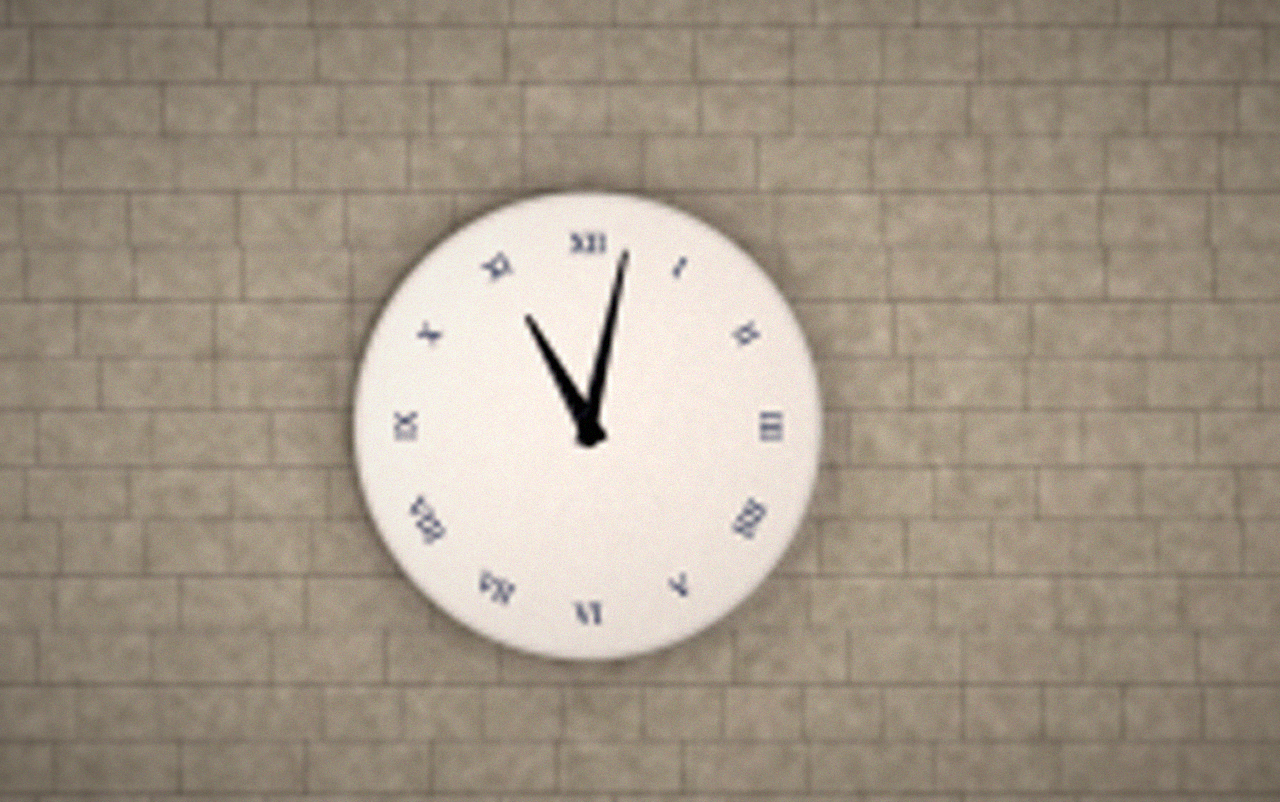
{"hour": 11, "minute": 2}
